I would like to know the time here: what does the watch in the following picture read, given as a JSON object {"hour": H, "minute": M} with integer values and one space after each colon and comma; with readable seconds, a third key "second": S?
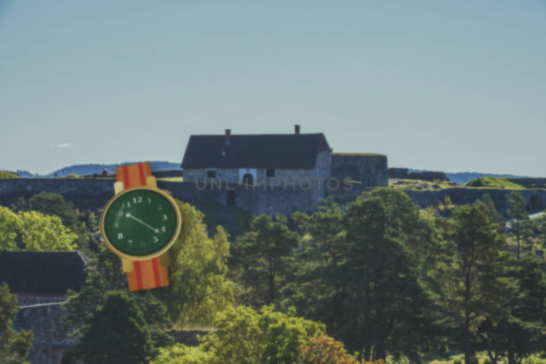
{"hour": 10, "minute": 22}
